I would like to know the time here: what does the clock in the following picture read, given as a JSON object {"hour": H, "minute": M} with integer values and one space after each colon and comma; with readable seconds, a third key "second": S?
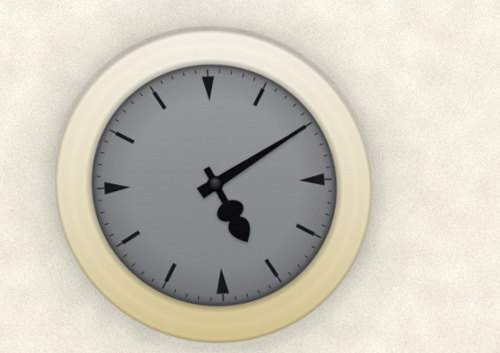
{"hour": 5, "minute": 10}
